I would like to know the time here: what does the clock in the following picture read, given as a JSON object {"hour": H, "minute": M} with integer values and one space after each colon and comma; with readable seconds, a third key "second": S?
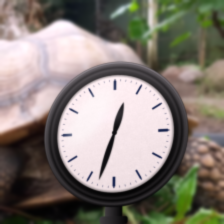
{"hour": 12, "minute": 33}
